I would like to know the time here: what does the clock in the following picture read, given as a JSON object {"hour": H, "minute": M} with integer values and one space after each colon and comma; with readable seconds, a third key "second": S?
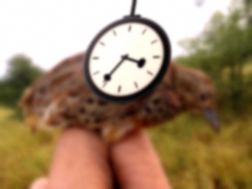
{"hour": 3, "minute": 36}
